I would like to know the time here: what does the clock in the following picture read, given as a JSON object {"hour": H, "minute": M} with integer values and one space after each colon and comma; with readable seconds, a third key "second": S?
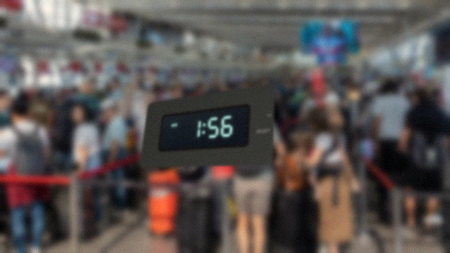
{"hour": 1, "minute": 56}
